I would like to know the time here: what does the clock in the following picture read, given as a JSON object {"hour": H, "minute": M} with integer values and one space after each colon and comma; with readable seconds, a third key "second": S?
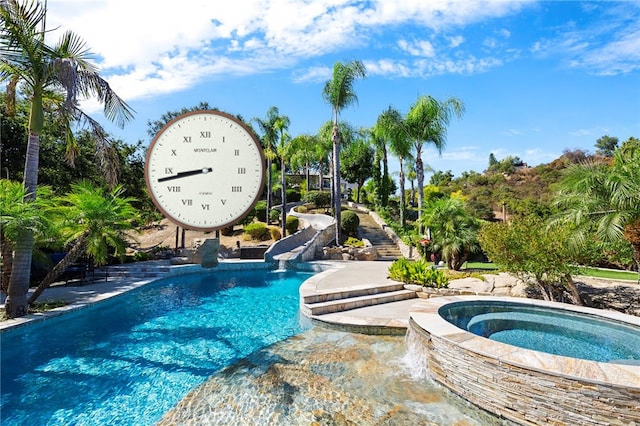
{"hour": 8, "minute": 43}
